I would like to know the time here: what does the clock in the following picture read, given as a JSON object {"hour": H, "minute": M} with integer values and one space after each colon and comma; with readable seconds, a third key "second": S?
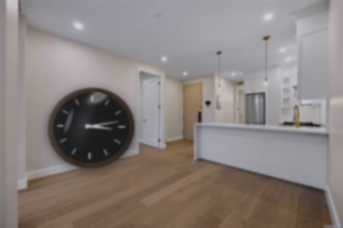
{"hour": 3, "minute": 13}
